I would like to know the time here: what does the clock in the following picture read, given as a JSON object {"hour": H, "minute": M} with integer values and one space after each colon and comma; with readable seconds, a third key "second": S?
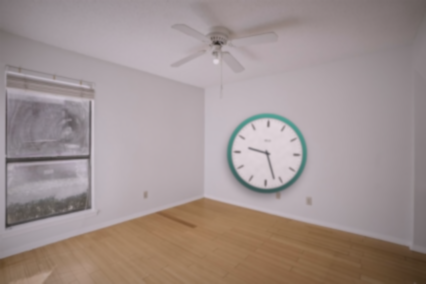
{"hour": 9, "minute": 27}
